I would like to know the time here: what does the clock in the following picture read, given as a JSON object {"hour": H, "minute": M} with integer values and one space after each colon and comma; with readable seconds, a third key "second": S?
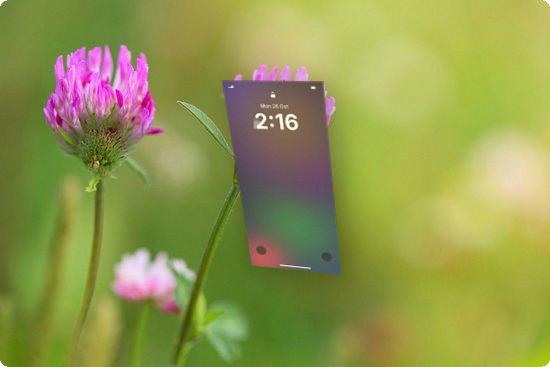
{"hour": 2, "minute": 16}
